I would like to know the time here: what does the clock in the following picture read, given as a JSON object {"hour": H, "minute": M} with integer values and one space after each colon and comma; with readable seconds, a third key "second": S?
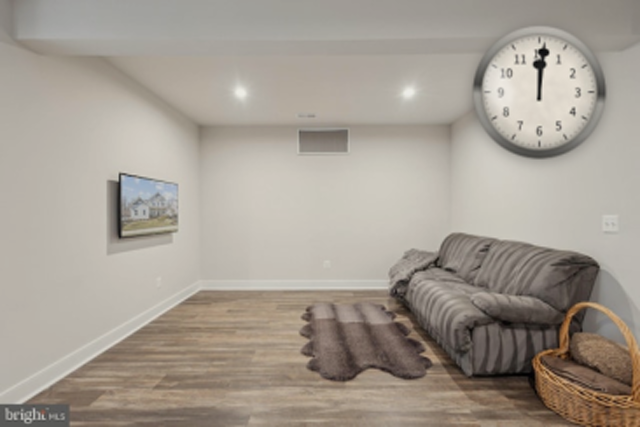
{"hour": 12, "minute": 1}
